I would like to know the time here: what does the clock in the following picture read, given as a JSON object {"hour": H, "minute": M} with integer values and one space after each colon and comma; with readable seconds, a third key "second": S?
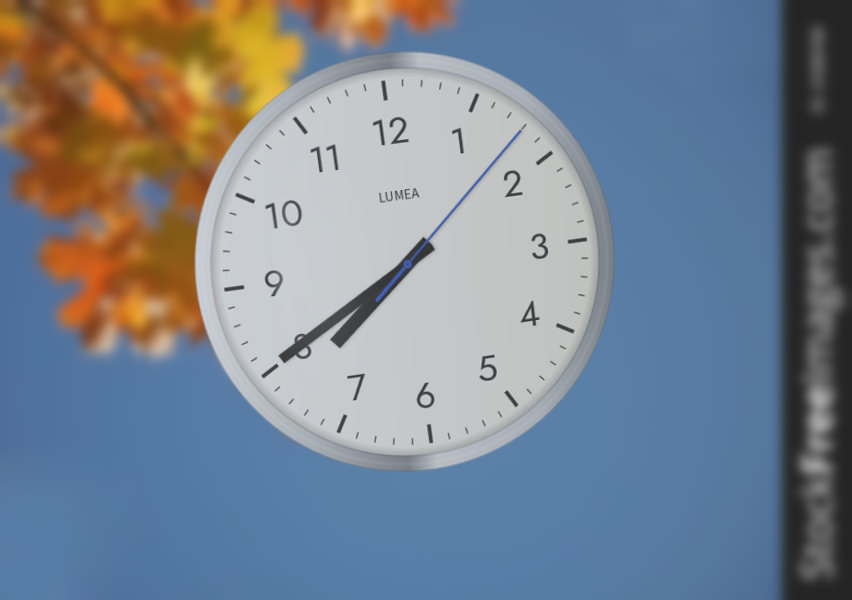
{"hour": 7, "minute": 40, "second": 8}
